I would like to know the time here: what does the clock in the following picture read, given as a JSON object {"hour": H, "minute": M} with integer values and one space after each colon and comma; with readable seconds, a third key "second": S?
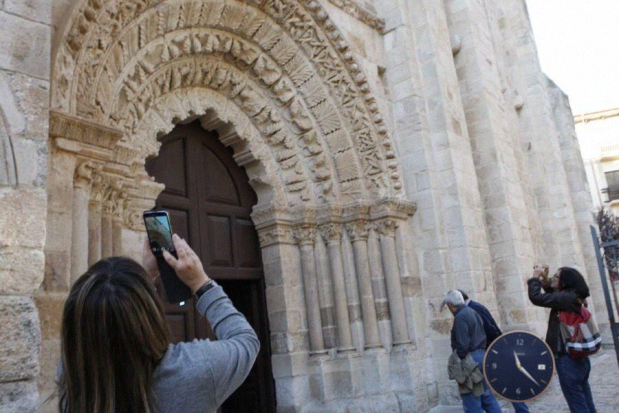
{"hour": 11, "minute": 22}
